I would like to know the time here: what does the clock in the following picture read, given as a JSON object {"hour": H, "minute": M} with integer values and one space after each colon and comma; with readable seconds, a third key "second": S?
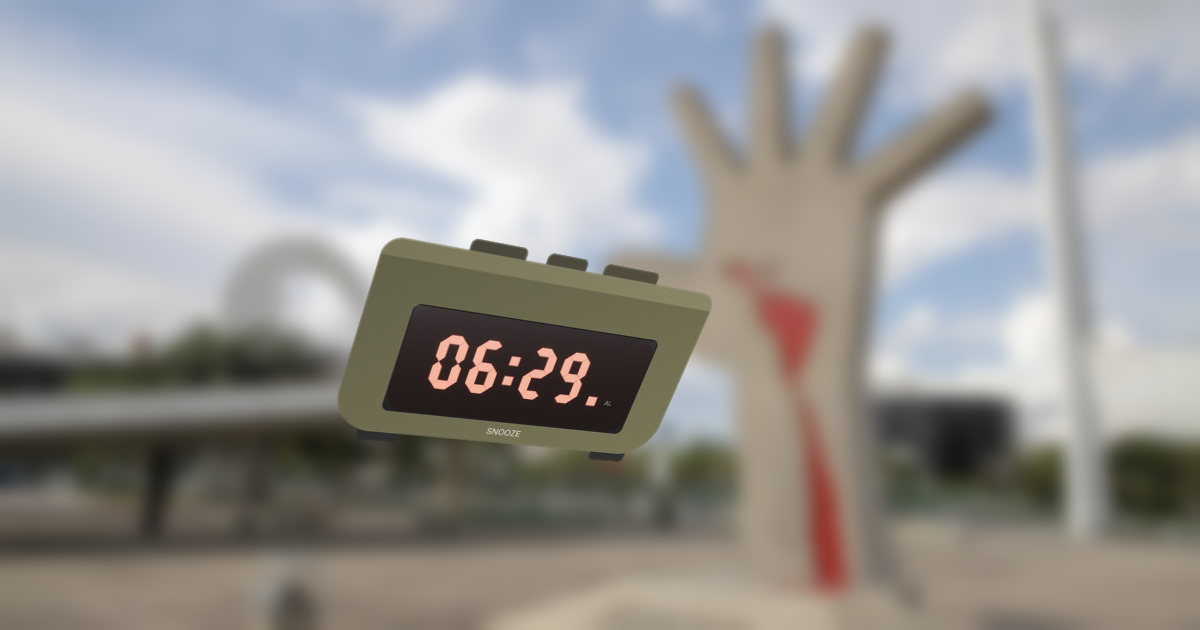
{"hour": 6, "minute": 29}
